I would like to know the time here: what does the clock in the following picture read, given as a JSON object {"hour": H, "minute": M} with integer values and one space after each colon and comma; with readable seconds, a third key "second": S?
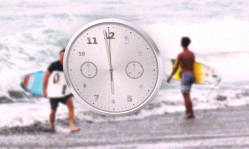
{"hour": 5, "minute": 59}
